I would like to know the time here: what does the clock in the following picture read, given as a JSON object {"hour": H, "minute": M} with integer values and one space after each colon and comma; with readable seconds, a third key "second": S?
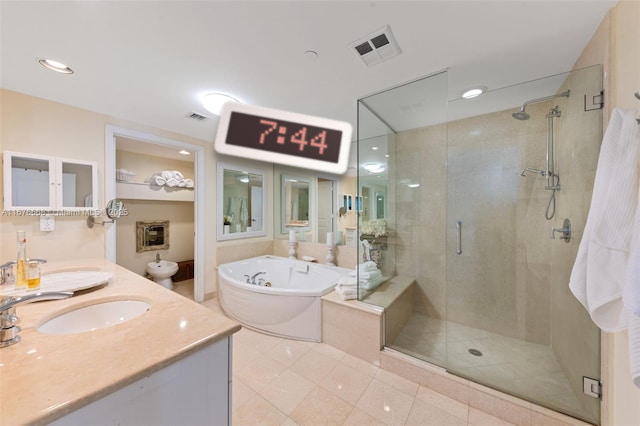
{"hour": 7, "minute": 44}
